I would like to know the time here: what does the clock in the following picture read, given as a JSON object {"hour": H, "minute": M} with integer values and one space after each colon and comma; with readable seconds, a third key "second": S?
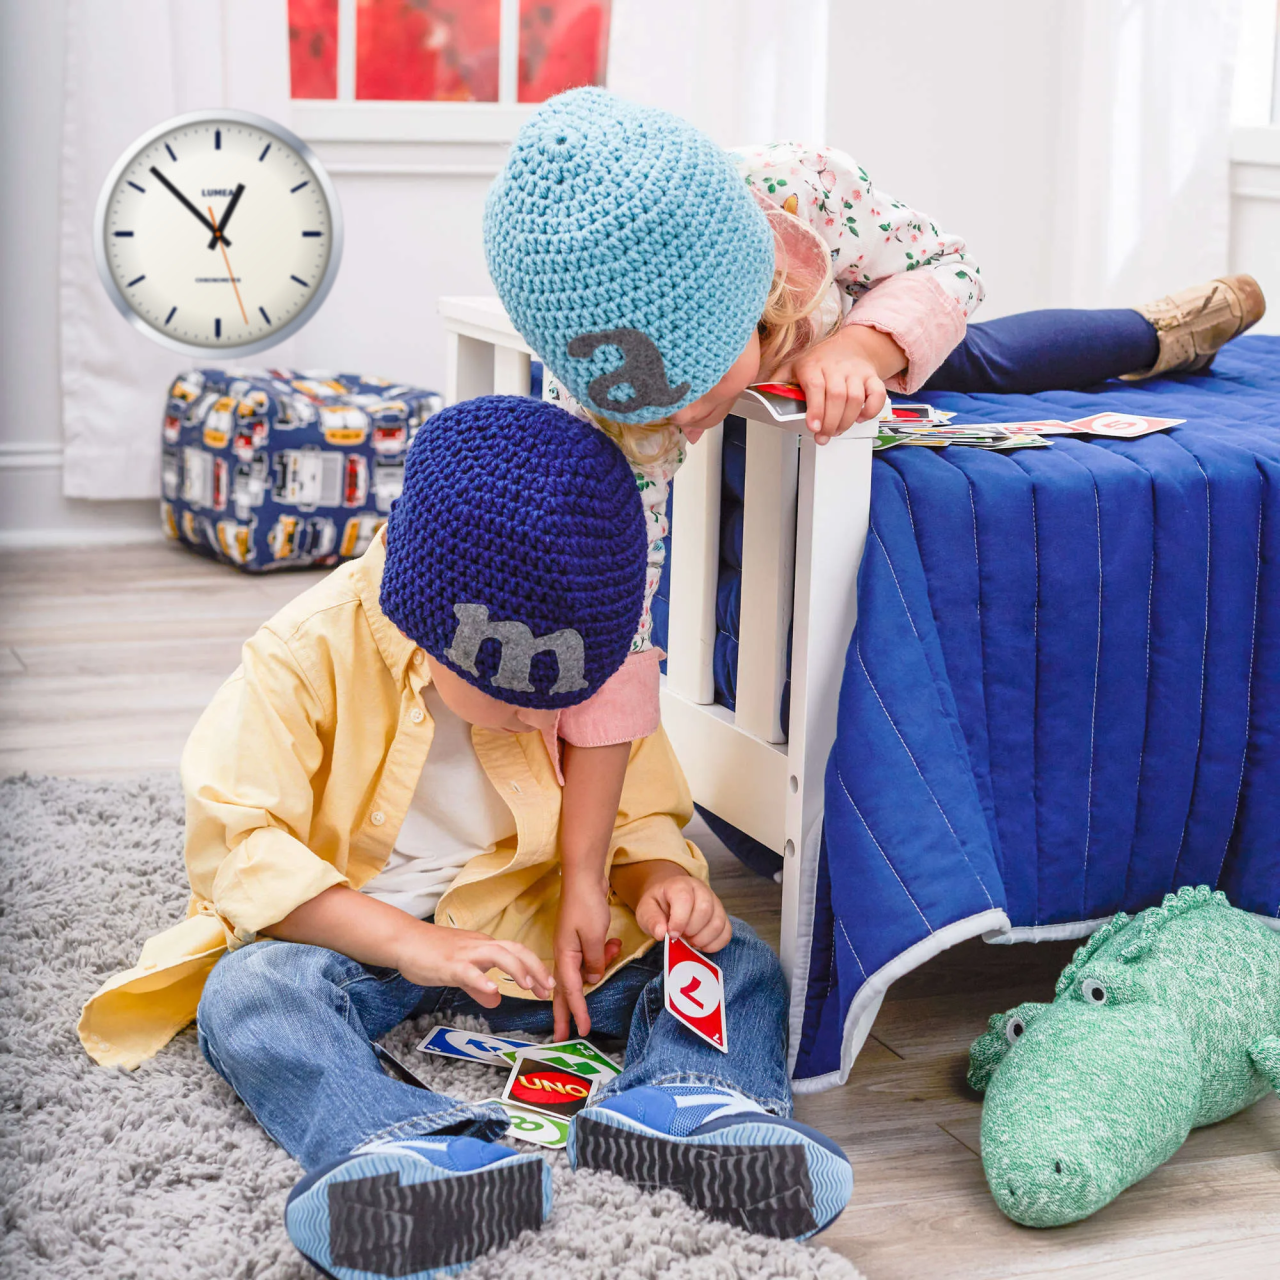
{"hour": 12, "minute": 52, "second": 27}
